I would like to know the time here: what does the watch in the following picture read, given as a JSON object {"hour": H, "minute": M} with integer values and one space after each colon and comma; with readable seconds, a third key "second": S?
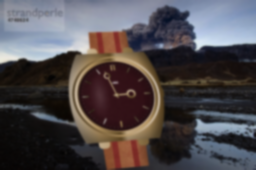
{"hour": 2, "minute": 57}
